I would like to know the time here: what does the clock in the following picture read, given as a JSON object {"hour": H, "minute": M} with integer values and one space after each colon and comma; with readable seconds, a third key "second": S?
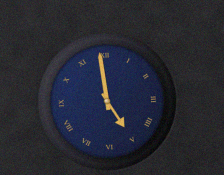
{"hour": 4, "minute": 59}
